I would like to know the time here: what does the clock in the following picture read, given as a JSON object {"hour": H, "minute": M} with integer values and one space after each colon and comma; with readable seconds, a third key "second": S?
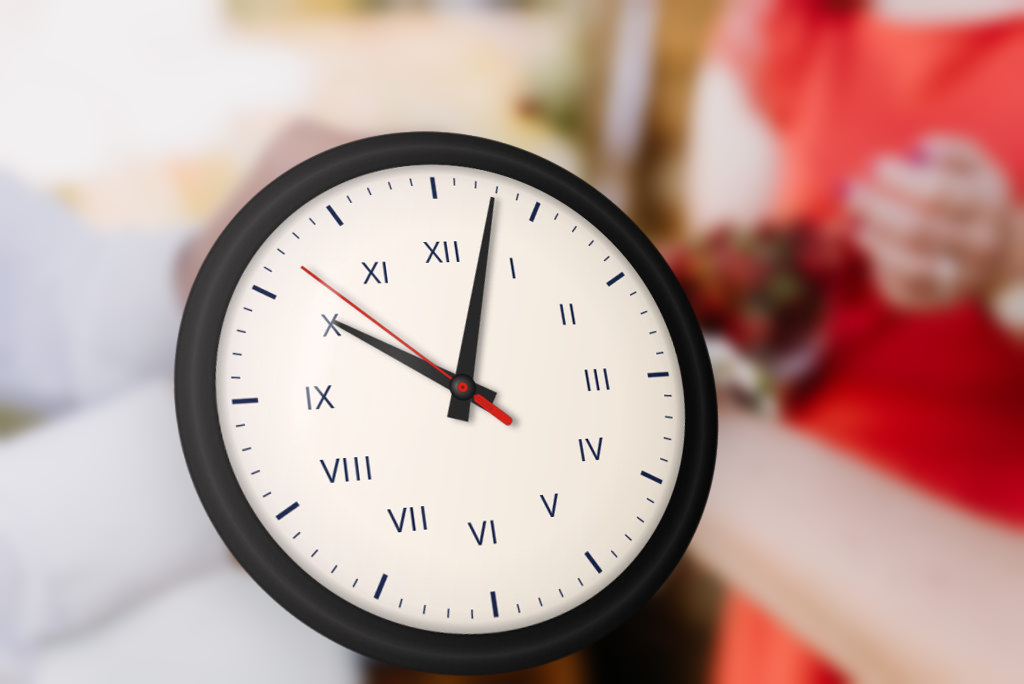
{"hour": 10, "minute": 2, "second": 52}
